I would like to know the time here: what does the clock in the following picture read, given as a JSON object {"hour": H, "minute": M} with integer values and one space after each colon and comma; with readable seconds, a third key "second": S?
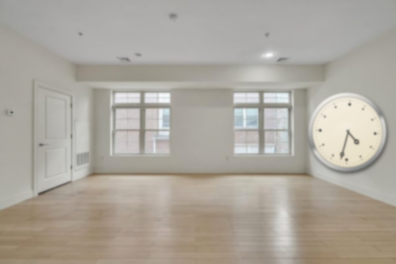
{"hour": 4, "minute": 32}
